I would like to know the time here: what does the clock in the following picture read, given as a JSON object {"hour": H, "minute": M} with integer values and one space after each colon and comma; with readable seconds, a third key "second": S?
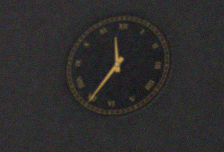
{"hour": 11, "minute": 35}
